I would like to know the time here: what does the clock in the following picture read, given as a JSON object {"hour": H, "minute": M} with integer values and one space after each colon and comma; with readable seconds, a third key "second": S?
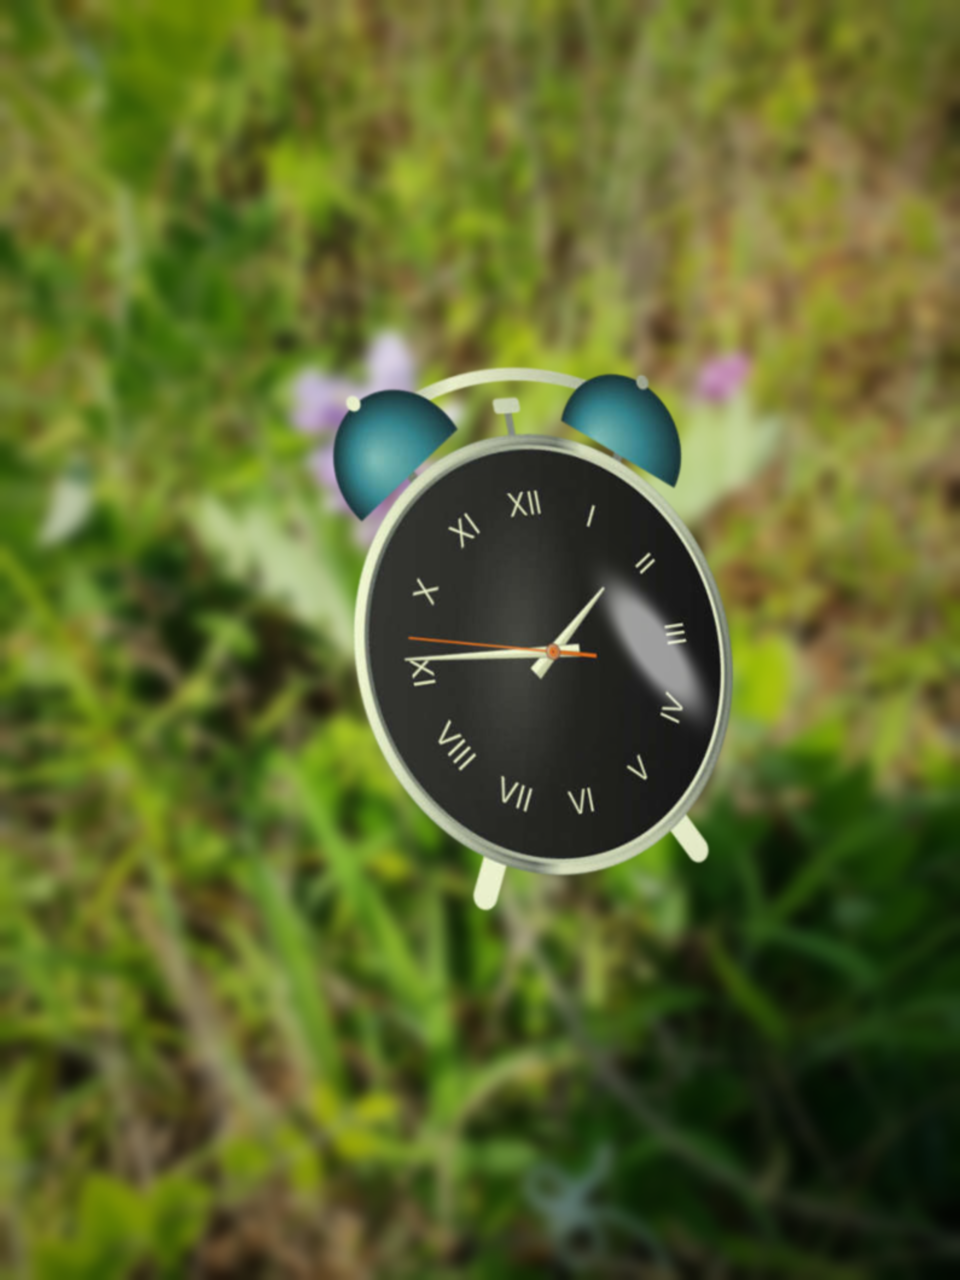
{"hour": 1, "minute": 45, "second": 47}
